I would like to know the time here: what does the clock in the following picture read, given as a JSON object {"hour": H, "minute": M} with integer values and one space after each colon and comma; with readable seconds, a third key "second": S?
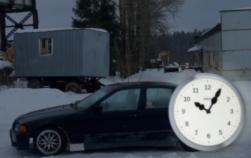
{"hour": 10, "minute": 5}
